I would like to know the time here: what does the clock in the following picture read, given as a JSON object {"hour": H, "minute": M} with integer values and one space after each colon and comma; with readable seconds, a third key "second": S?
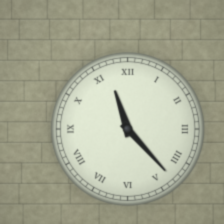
{"hour": 11, "minute": 23}
